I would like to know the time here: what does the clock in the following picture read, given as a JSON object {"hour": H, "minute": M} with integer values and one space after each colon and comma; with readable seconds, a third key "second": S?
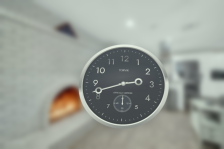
{"hour": 2, "minute": 42}
